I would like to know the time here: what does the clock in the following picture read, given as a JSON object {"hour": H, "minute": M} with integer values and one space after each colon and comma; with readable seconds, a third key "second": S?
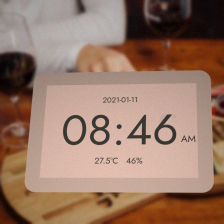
{"hour": 8, "minute": 46}
